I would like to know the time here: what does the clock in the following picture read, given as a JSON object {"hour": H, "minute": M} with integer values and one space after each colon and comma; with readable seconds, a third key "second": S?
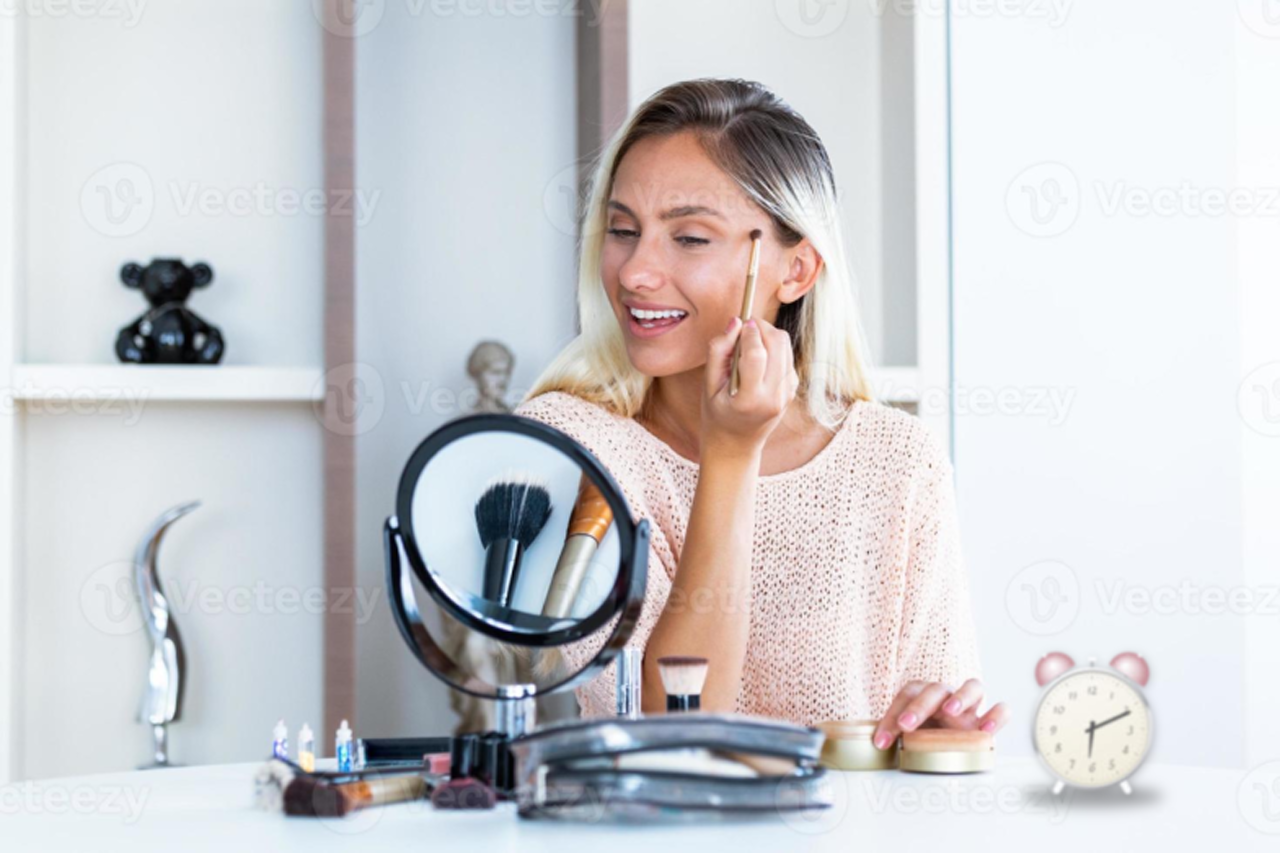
{"hour": 6, "minute": 11}
